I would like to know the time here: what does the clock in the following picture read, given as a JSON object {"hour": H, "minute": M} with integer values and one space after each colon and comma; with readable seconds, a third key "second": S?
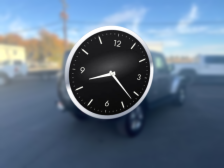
{"hour": 8, "minute": 22}
